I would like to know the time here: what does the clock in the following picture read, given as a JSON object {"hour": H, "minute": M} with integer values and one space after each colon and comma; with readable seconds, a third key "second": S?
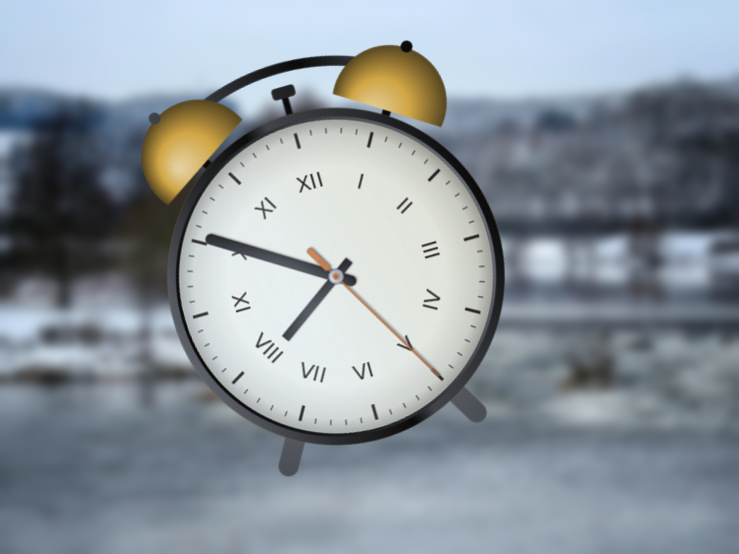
{"hour": 7, "minute": 50, "second": 25}
